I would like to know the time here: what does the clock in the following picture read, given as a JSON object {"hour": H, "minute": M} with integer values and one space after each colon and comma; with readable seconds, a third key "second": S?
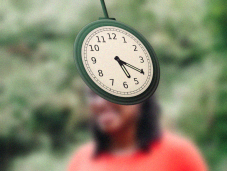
{"hour": 5, "minute": 20}
